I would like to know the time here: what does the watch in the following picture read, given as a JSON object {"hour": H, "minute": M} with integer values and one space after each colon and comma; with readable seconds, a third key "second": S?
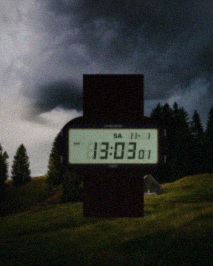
{"hour": 13, "minute": 3}
